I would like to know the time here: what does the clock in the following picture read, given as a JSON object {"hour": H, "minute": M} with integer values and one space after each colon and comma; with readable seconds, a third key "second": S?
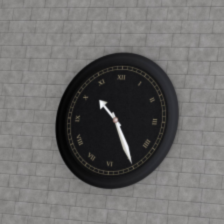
{"hour": 10, "minute": 25}
